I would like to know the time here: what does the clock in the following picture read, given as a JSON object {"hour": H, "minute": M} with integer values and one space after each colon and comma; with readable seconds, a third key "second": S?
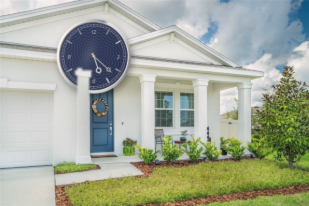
{"hour": 5, "minute": 22}
